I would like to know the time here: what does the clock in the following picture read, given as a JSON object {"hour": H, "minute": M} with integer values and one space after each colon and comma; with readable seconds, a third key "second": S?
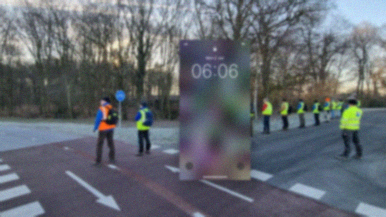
{"hour": 6, "minute": 6}
